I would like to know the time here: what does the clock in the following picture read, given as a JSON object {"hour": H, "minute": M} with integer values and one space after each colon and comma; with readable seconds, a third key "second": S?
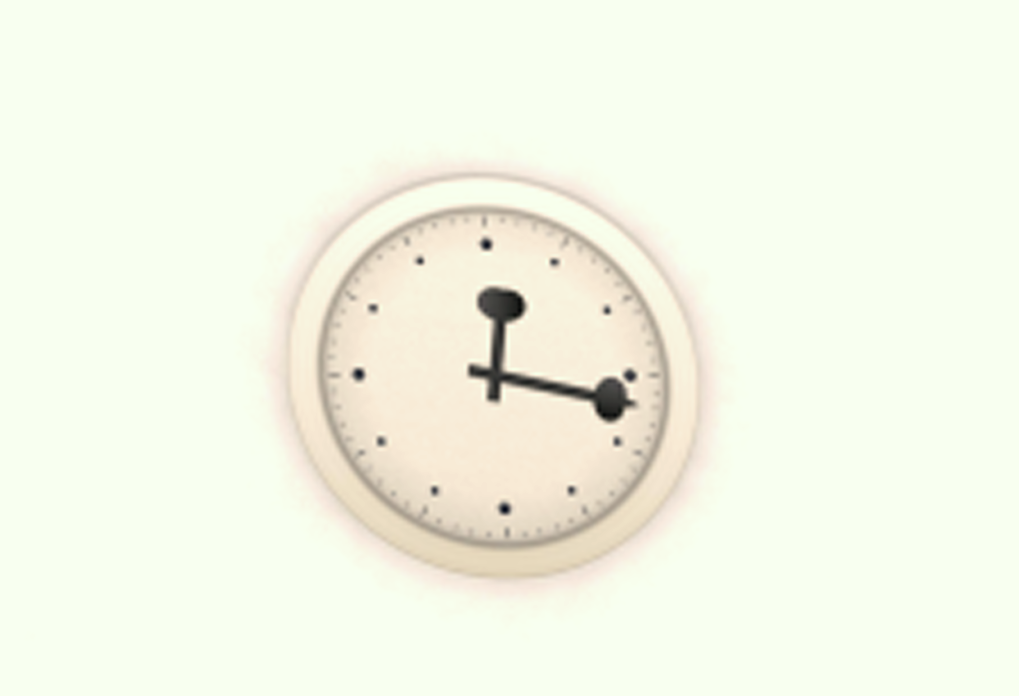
{"hour": 12, "minute": 17}
